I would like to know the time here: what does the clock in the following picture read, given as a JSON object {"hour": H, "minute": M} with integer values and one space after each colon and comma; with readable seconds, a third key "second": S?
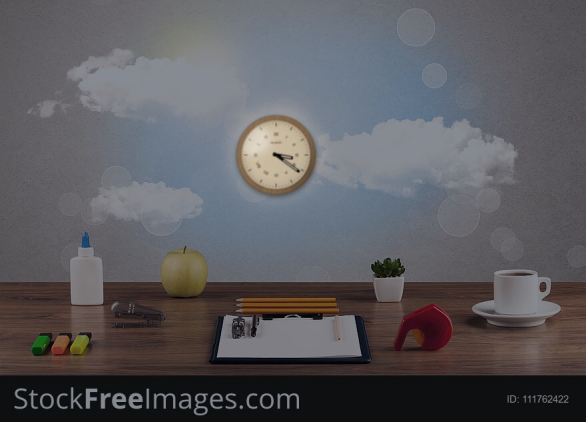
{"hour": 3, "minute": 21}
